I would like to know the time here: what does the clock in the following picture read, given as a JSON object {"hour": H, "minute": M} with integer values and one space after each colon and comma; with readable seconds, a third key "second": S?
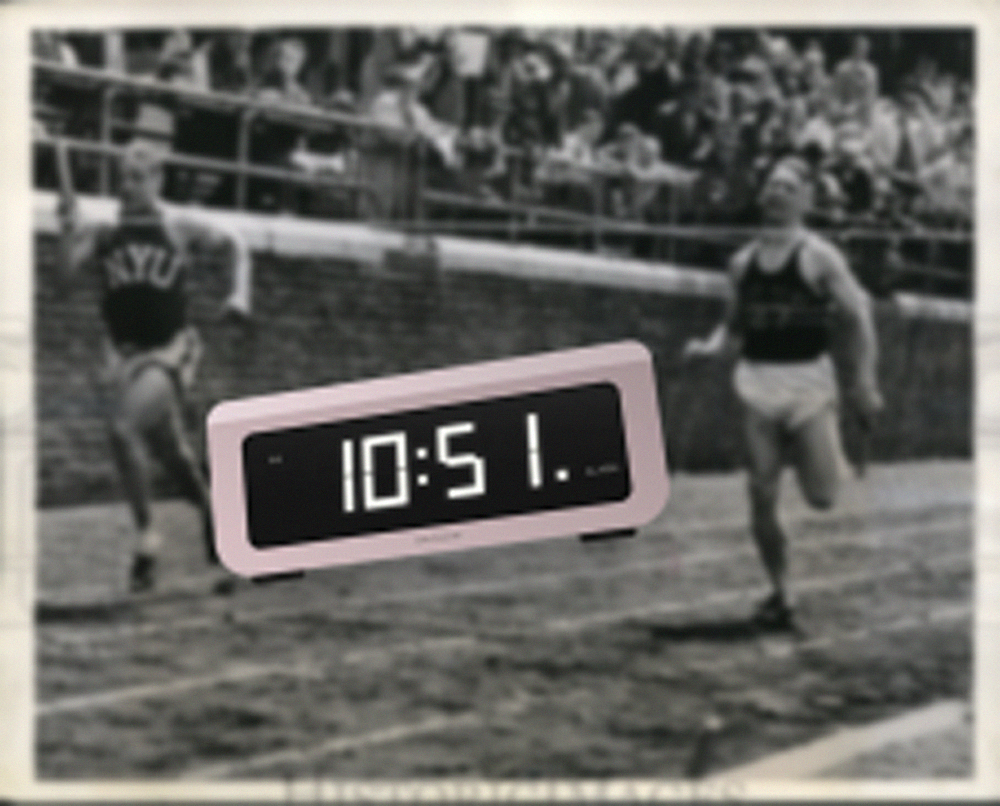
{"hour": 10, "minute": 51}
